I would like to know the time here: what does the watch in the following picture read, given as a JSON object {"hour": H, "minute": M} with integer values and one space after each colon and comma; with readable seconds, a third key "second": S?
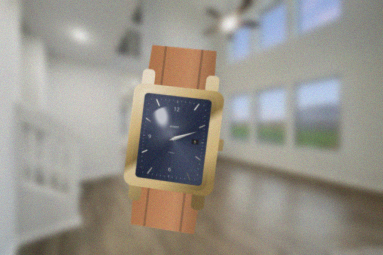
{"hour": 2, "minute": 11}
